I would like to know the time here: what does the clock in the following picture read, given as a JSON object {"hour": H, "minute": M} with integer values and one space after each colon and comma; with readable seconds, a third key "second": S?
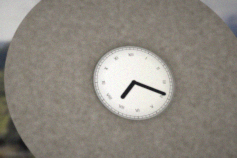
{"hour": 7, "minute": 19}
